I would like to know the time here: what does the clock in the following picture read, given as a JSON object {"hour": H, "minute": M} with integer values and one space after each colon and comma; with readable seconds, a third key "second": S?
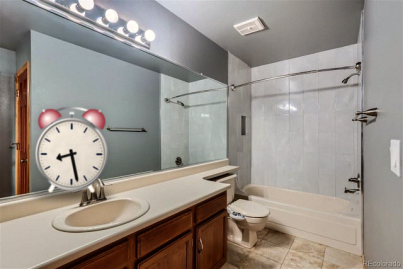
{"hour": 8, "minute": 28}
